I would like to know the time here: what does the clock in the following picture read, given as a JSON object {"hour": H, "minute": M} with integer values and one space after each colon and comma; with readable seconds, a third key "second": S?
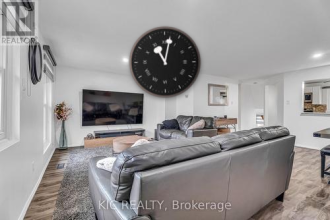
{"hour": 11, "minute": 2}
